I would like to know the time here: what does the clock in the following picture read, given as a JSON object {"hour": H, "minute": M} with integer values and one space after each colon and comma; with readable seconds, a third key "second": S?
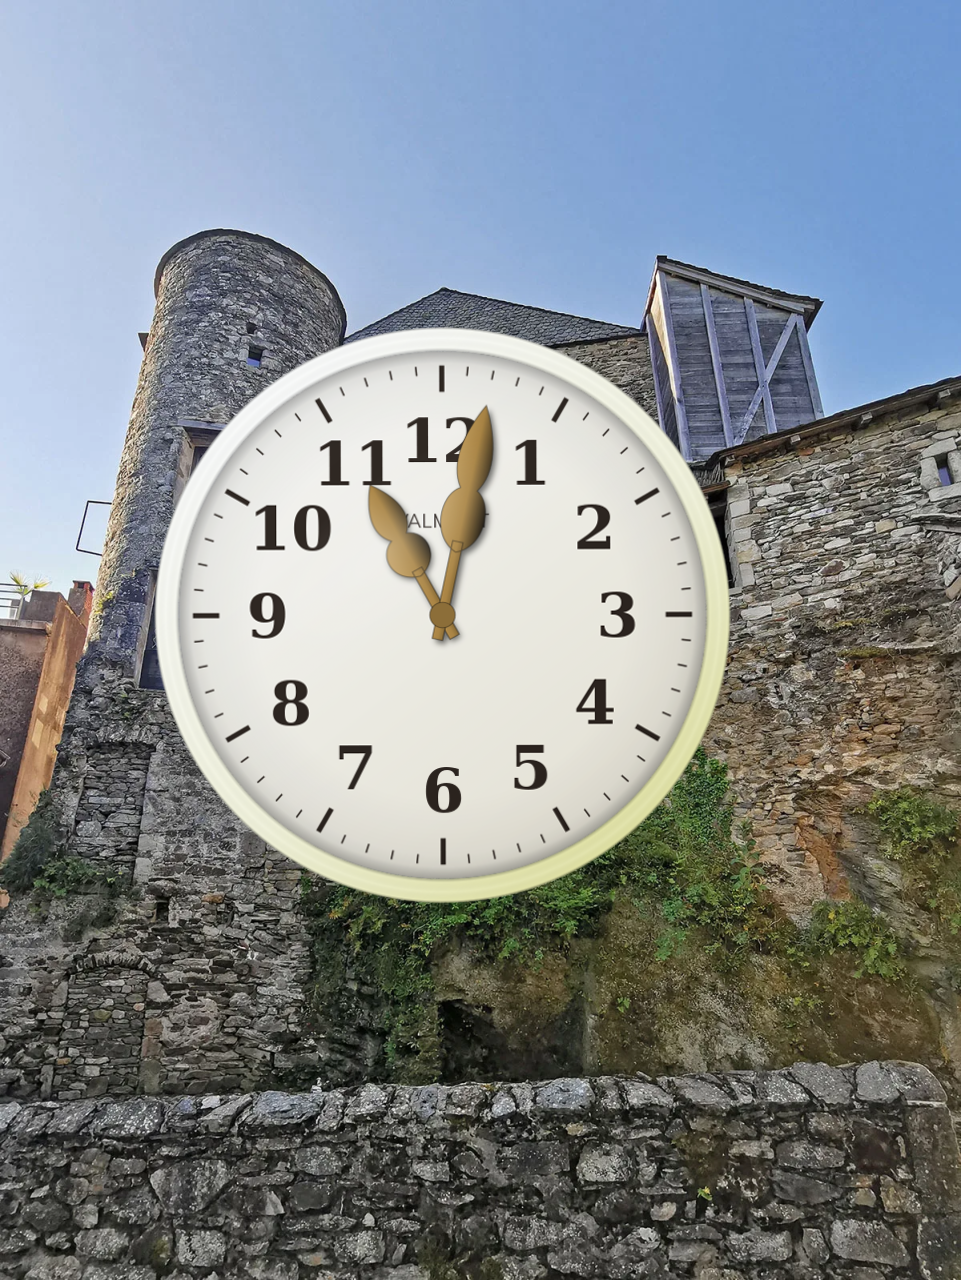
{"hour": 11, "minute": 2}
